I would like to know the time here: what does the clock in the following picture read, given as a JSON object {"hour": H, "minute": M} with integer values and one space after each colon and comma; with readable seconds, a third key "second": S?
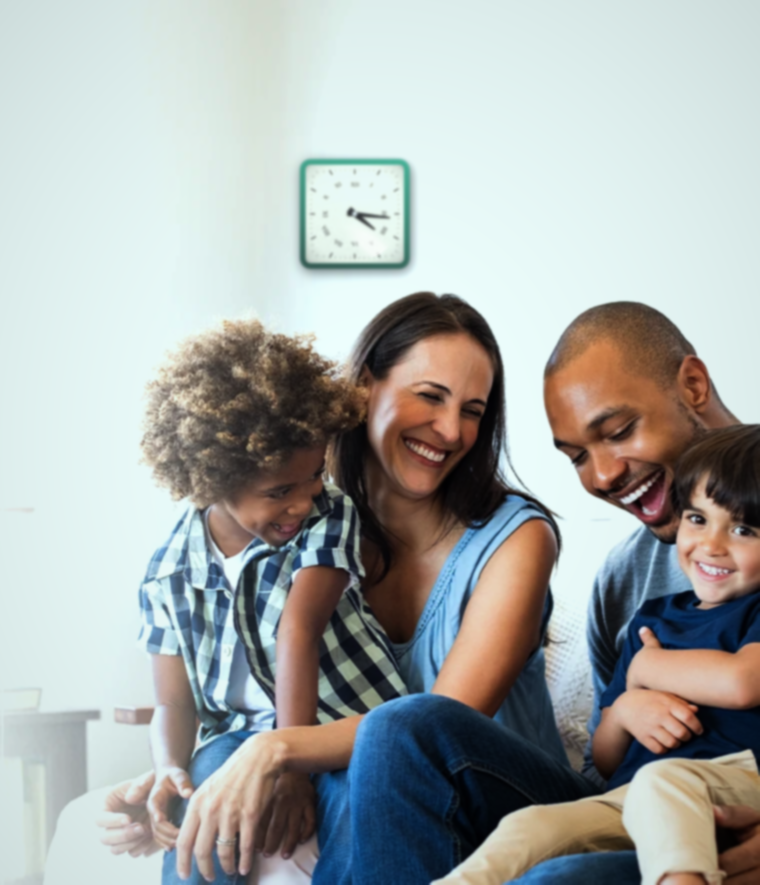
{"hour": 4, "minute": 16}
